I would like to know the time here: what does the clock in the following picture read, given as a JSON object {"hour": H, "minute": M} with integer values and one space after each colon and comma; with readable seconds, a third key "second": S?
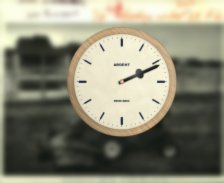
{"hour": 2, "minute": 11}
